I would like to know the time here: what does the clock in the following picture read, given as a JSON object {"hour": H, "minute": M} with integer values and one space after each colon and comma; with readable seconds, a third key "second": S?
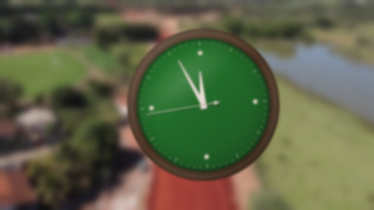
{"hour": 11, "minute": 55, "second": 44}
